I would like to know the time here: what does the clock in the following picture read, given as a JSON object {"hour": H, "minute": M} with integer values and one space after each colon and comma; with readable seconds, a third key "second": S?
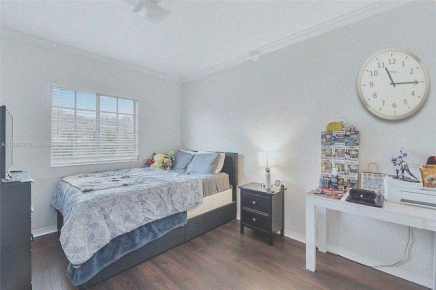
{"hour": 11, "minute": 15}
